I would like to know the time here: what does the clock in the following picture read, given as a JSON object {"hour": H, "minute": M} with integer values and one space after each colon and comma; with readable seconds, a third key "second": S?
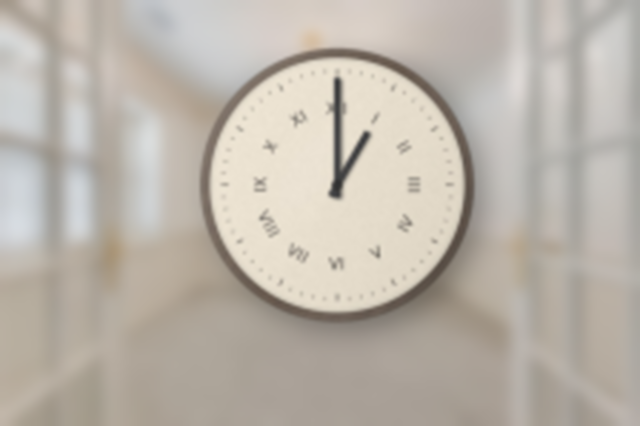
{"hour": 1, "minute": 0}
